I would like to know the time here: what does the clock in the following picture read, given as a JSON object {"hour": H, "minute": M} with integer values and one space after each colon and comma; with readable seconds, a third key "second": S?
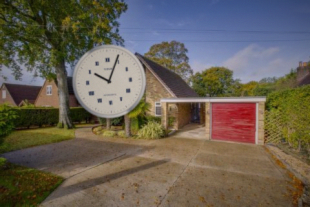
{"hour": 10, "minute": 4}
